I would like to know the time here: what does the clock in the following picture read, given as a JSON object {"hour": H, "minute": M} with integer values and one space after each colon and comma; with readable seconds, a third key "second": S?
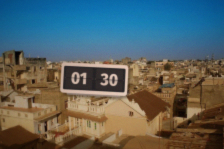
{"hour": 1, "minute": 30}
